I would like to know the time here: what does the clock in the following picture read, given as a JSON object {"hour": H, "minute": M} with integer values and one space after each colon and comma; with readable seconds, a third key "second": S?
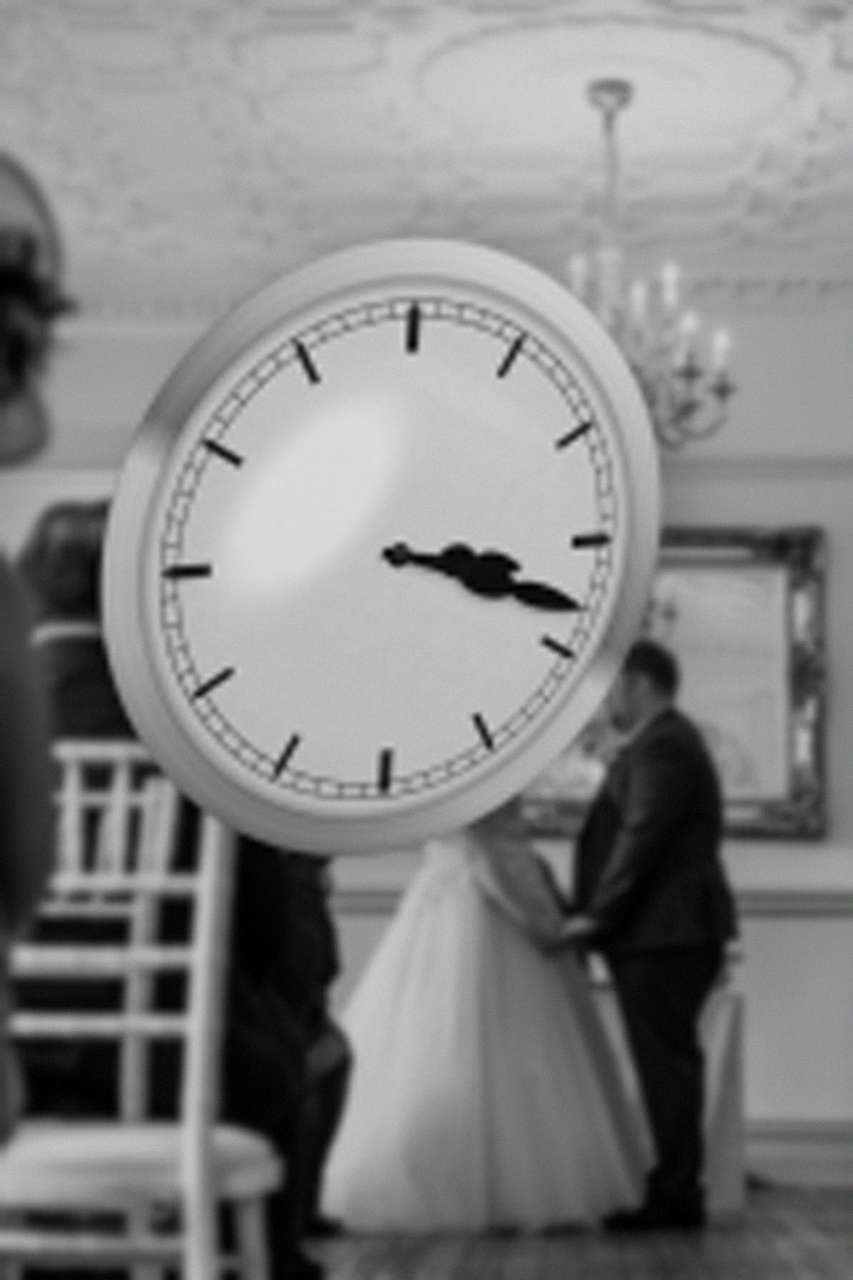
{"hour": 3, "minute": 18}
